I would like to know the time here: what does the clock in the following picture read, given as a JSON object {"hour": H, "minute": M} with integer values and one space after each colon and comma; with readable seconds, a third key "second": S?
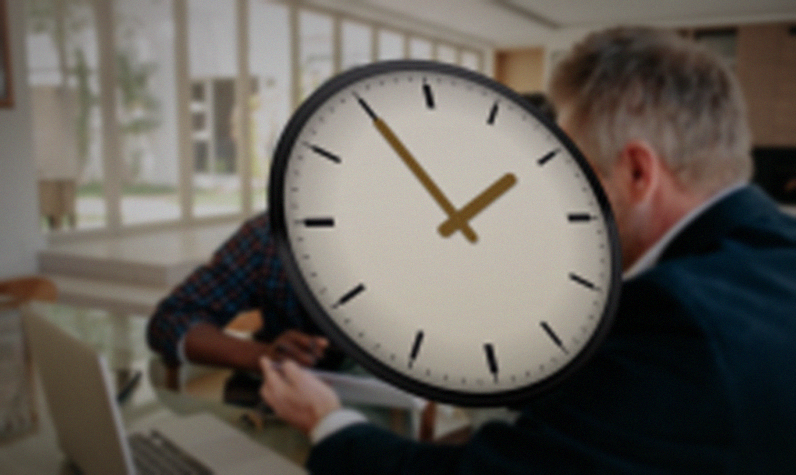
{"hour": 1, "minute": 55}
